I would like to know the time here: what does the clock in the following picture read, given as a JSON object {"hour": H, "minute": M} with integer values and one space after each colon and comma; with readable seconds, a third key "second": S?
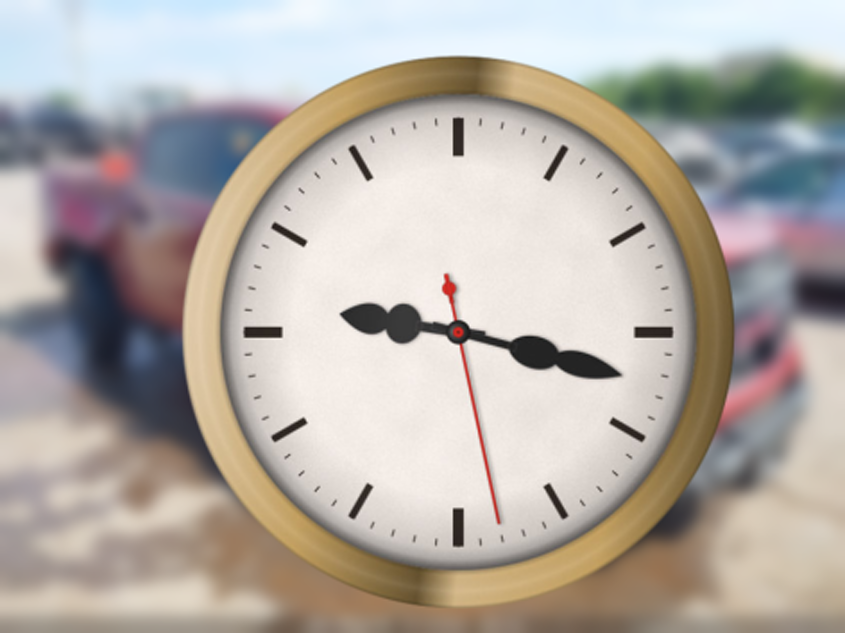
{"hour": 9, "minute": 17, "second": 28}
